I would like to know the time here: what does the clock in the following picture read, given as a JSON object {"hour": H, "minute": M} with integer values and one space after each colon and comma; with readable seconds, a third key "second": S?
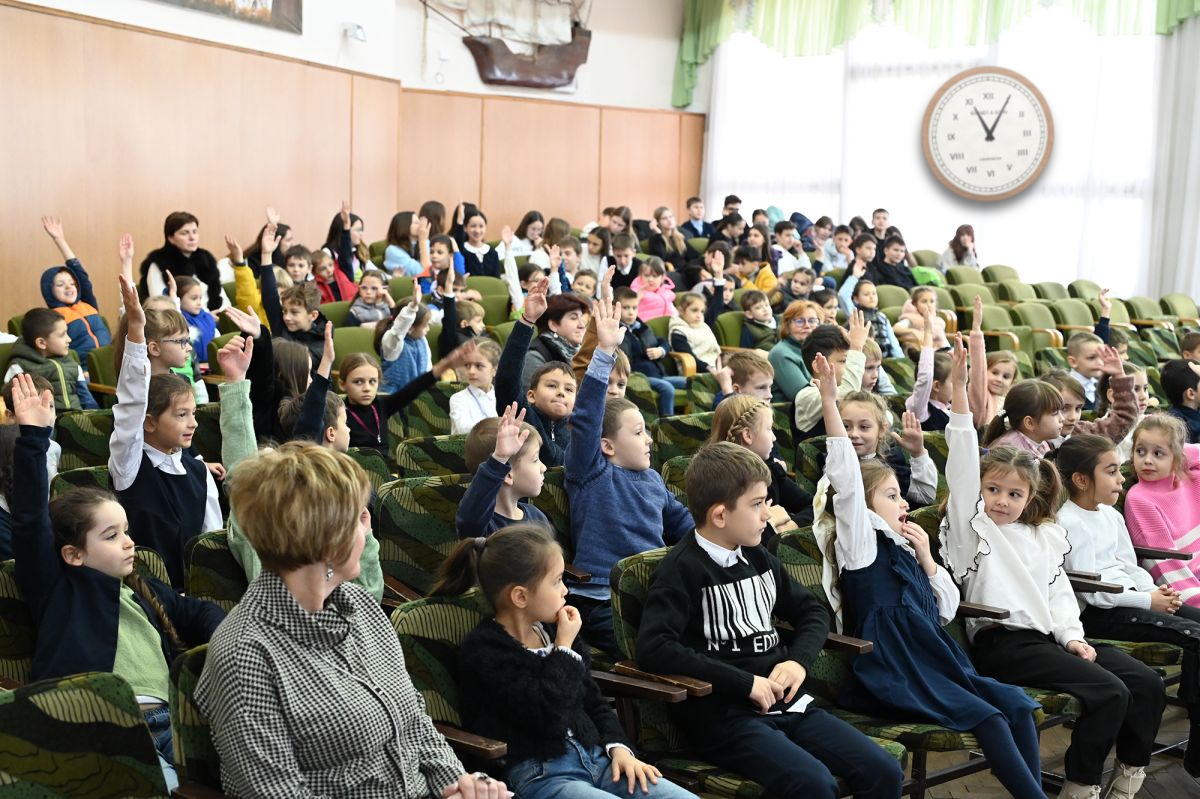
{"hour": 11, "minute": 5}
